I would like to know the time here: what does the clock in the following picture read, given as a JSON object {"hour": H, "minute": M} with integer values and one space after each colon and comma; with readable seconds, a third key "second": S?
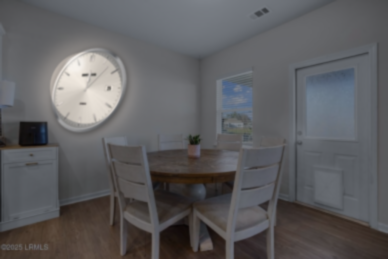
{"hour": 12, "minute": 7}
